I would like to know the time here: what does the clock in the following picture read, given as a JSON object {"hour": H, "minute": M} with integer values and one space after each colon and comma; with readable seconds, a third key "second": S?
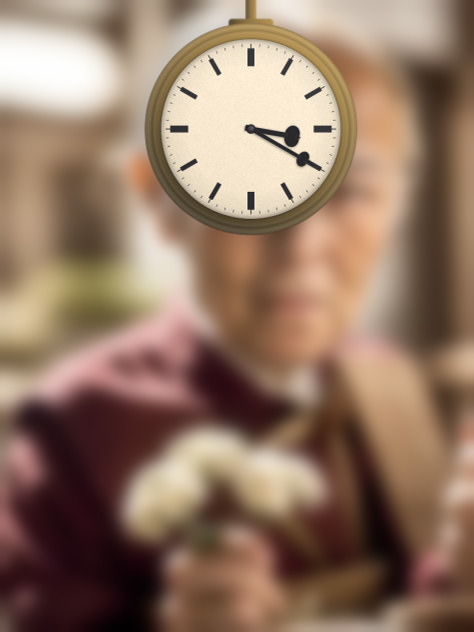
{"hour": 3, "minute": 20}
